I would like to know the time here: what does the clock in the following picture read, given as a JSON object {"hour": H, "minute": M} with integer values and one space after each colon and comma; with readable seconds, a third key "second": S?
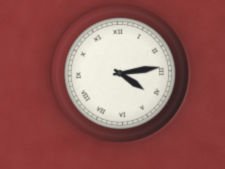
{"hour": 4, "minute": 14}
